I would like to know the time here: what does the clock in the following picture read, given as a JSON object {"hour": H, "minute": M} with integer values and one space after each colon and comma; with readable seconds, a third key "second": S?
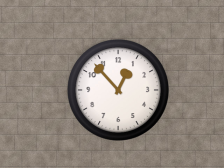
{"hour": 12, "minute": 53}
